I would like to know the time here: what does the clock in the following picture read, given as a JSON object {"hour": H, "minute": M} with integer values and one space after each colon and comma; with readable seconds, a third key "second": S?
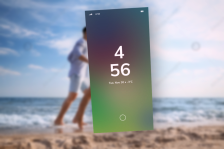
{"hour": 4, "minute": 56}
